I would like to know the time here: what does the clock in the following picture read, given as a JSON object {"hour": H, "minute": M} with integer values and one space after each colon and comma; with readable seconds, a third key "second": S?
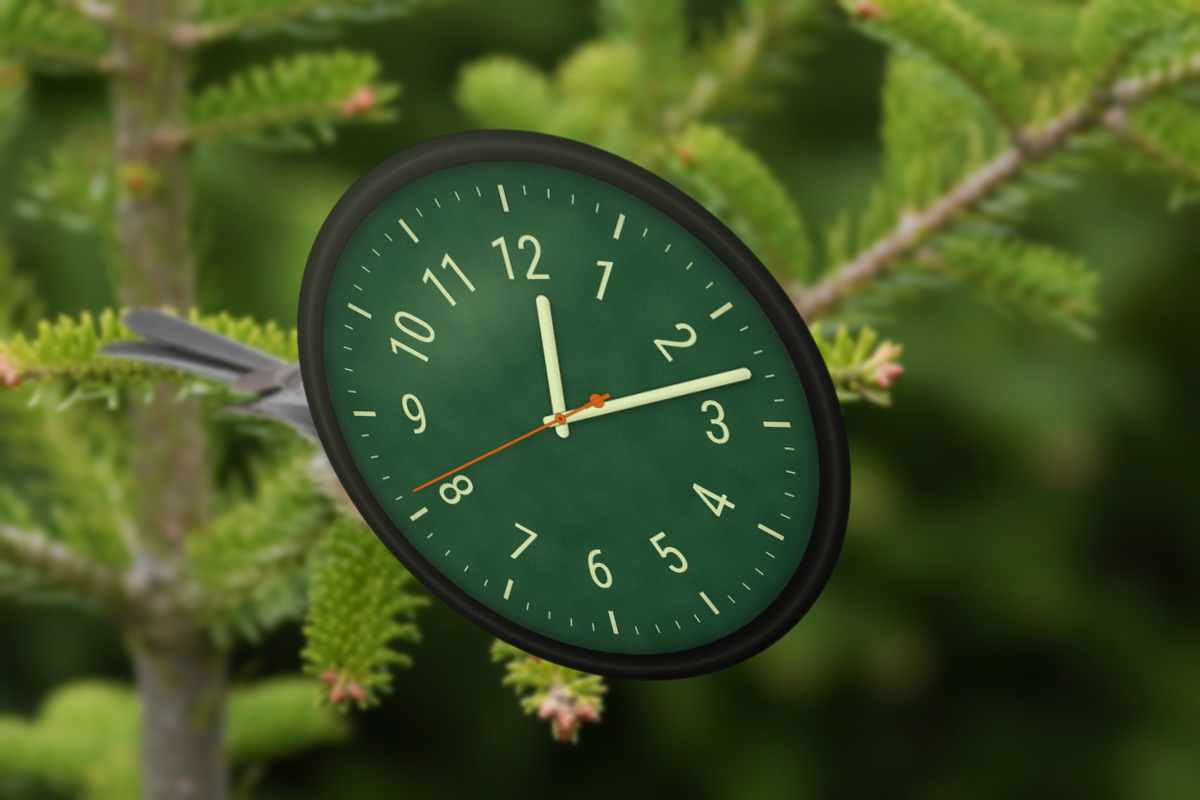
{"hour": 12, "minute": 12, "second": 41}
